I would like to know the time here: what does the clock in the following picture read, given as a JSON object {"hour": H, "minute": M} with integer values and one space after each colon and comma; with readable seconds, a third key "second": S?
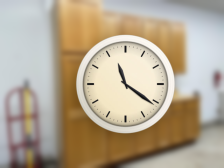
{"hour": 11, "minute": 21}
